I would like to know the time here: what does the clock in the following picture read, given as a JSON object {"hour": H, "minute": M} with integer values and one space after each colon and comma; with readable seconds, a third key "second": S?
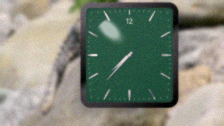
{"hour": 7, "minute": 37}
